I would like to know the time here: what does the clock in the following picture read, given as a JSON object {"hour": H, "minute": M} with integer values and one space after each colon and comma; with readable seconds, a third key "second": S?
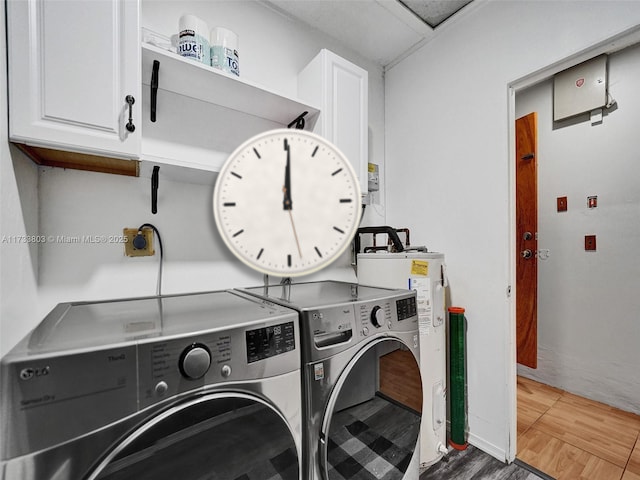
{"hour": 12, "minute": 0, "second": 28}
